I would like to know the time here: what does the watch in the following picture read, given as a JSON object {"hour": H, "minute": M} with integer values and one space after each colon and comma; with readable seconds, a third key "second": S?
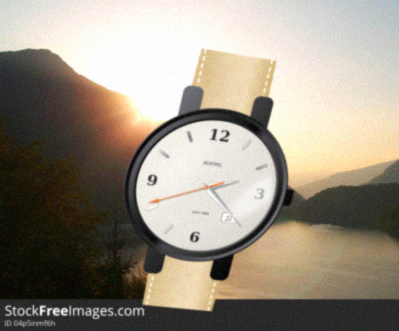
{"hour": 2, "minute": 21, "second": 41}
